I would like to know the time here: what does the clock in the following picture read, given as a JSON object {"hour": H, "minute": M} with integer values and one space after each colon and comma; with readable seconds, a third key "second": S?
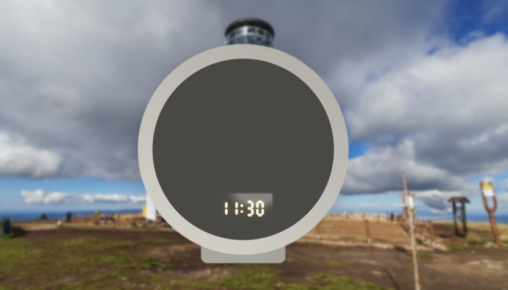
{"hour": 11, "minute": 30}
